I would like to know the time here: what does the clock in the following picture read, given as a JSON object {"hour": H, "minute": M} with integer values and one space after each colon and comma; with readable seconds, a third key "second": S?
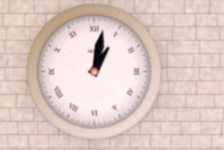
{"hour": 1, "minute": 2}
